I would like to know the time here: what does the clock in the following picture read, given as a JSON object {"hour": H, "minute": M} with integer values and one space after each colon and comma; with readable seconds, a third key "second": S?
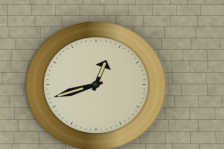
{"hour": 12, "minute": 42}
